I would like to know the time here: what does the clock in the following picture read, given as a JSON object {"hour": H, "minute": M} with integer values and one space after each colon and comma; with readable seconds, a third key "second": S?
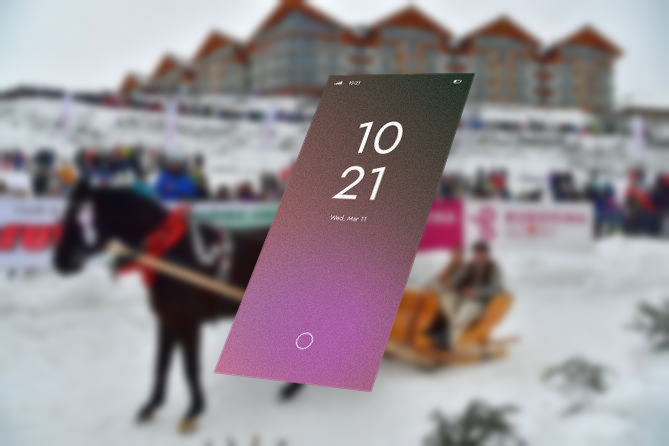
{"hour": 10, "minute": 21}
